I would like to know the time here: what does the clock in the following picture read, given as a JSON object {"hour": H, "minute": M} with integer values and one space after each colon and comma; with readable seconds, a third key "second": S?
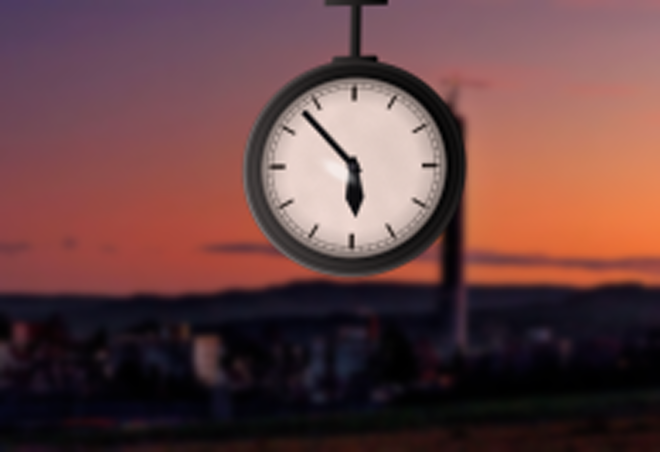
{"hour": 5, "minute": 53}
